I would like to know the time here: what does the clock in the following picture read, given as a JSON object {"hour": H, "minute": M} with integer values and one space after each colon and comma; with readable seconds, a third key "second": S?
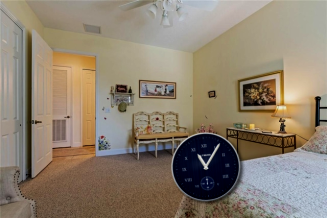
{"hour": 11, "minute": 6}
